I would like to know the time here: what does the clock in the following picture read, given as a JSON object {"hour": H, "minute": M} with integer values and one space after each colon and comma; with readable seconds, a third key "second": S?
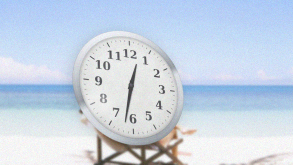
{"hour": 12, "minute": 32}
